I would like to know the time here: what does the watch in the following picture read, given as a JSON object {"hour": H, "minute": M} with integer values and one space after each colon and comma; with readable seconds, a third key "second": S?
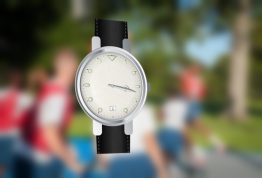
{"hour": 3, "minute": 17}
